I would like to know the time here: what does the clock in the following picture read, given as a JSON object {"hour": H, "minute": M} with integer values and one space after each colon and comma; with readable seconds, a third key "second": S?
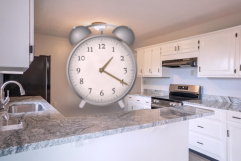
{"hour": 1, "minute": 20}
